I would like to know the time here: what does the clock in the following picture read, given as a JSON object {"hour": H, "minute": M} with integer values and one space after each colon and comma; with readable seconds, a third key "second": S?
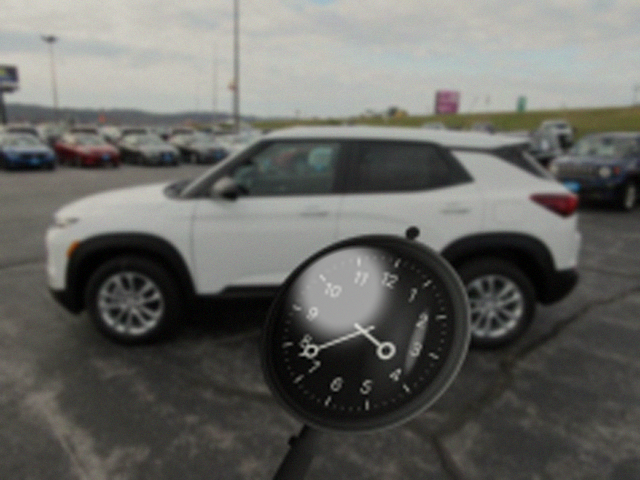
{"hour": 3, "minute": 38}
